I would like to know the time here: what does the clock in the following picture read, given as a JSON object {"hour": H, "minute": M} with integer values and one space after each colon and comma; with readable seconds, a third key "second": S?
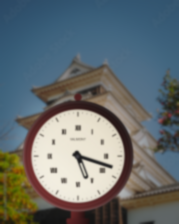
{"hour": 5, "minute": 18}
